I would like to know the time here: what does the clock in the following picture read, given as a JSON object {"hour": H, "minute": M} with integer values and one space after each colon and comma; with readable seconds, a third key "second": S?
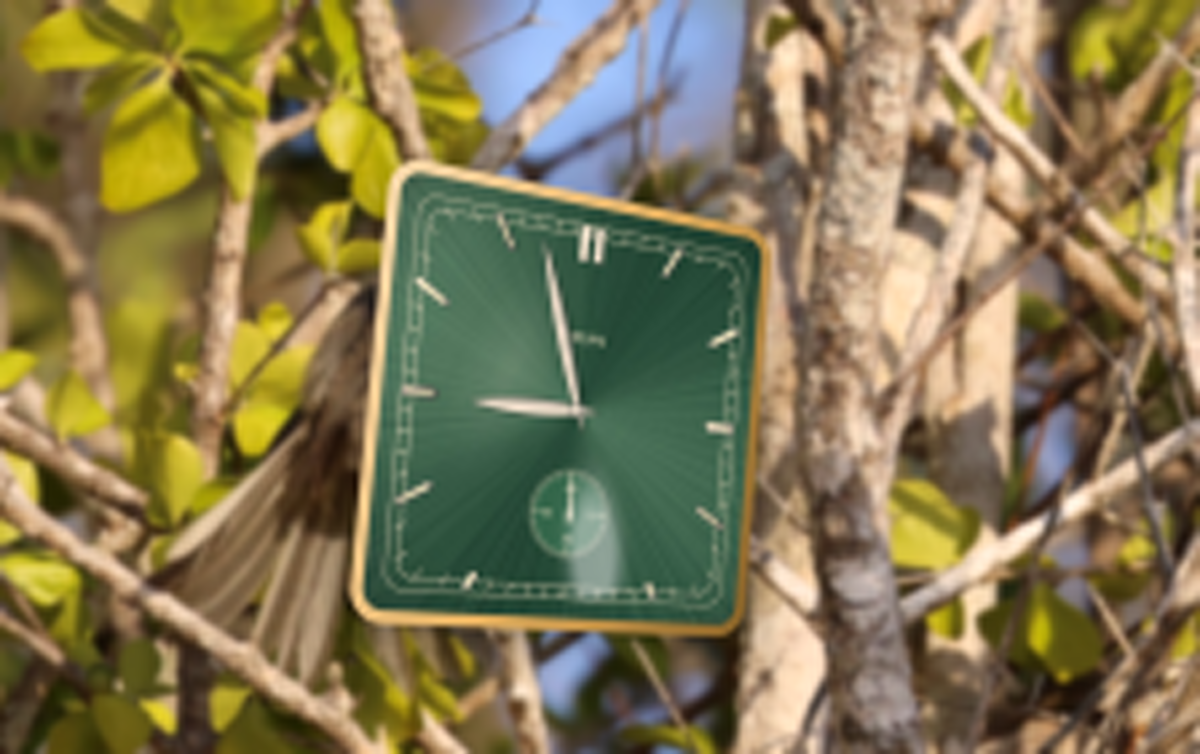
{"hour": 8, "minute": 57}
